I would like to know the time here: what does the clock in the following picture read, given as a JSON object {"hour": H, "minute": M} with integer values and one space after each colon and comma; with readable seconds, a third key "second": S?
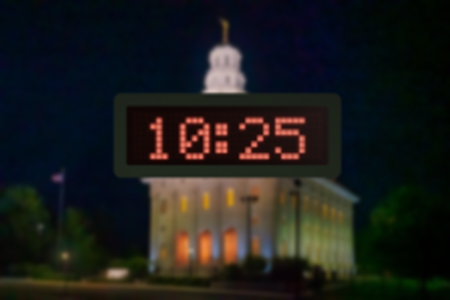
{"hour": 10, "minute": 25}
